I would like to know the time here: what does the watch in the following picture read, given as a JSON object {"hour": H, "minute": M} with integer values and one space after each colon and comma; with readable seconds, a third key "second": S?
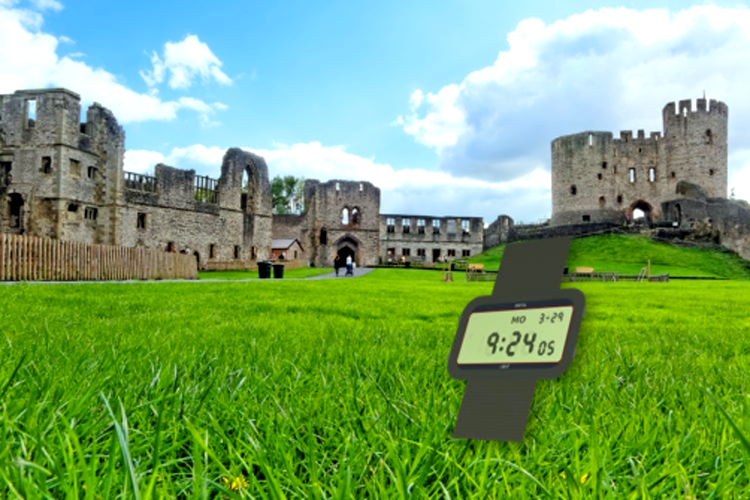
{"hour": 9, "minute": 24, "second": 5}
